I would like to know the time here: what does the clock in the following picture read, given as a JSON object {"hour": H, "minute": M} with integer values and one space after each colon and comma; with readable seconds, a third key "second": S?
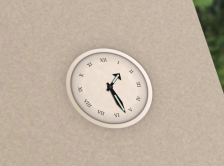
{"hour": 1, "minute": 27}
